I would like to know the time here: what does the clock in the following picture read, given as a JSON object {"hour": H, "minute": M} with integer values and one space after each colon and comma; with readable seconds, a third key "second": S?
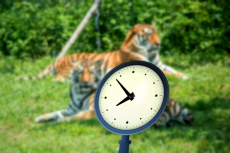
{"hour": 7, "minute": 53}
